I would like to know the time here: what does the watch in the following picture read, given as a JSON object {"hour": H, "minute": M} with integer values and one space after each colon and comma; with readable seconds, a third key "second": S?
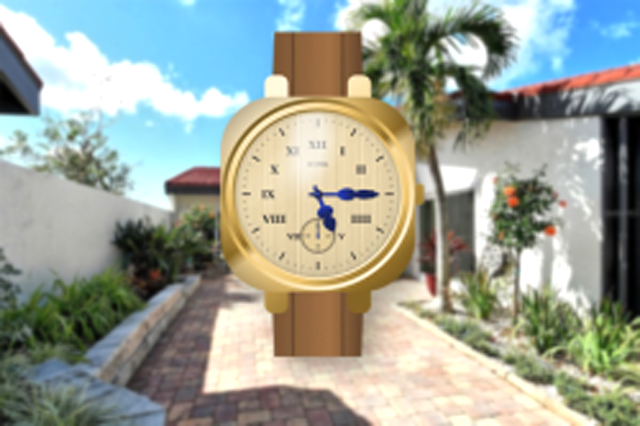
{"hour": 5, "minute": 15}
